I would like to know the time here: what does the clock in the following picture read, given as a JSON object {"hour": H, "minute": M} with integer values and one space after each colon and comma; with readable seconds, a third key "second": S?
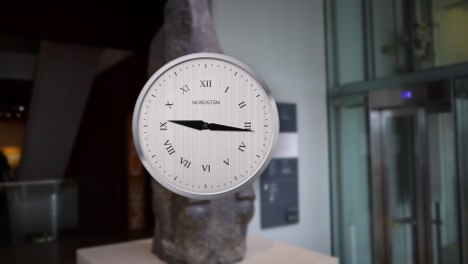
{"hour": 9, "minute": 16}
